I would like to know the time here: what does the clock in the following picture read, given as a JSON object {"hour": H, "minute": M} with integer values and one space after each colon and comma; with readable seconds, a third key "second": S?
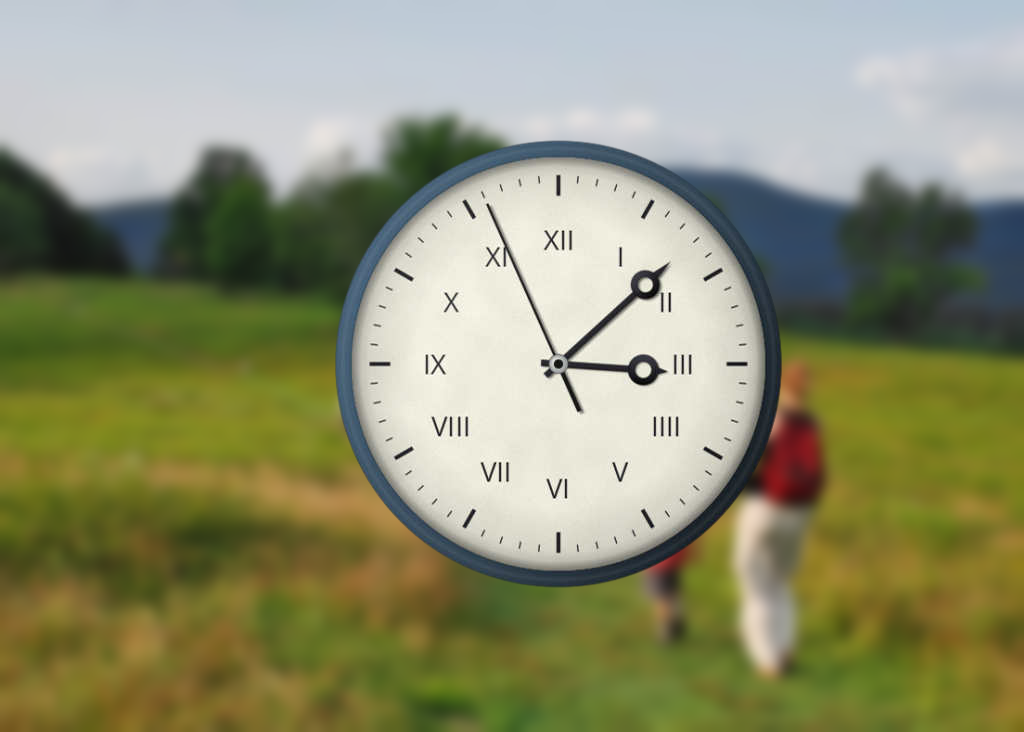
{"hour": 3, "minute": 7, "second": 56}
